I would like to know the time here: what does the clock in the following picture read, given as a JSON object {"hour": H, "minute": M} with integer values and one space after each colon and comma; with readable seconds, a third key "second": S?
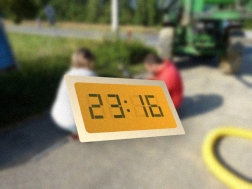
{"hour": 23, "minute": 16}
